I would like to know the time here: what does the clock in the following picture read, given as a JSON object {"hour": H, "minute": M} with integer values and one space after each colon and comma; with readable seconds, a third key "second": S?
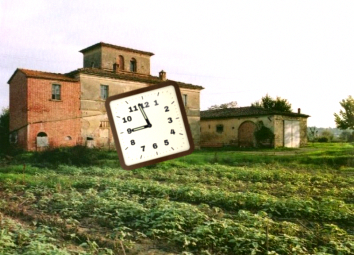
{"hour": 8, "minute": 58}
